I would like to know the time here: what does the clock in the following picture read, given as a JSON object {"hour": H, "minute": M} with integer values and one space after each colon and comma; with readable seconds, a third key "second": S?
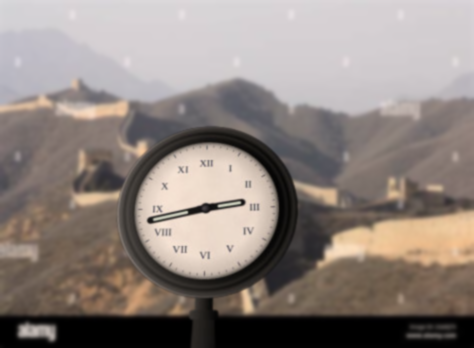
{"hour": 2, "minute": 43}
